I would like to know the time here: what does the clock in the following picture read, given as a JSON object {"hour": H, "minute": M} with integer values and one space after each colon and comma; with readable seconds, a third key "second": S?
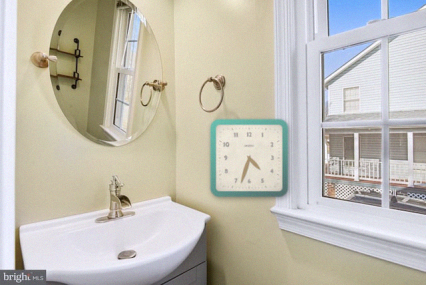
{"hour": 4, "minute": 33}
